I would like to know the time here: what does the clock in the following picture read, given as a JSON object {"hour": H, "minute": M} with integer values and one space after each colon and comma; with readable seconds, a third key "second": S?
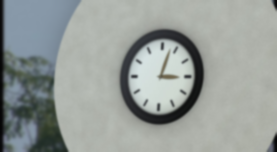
{"hour": 3, "minute": 3}
